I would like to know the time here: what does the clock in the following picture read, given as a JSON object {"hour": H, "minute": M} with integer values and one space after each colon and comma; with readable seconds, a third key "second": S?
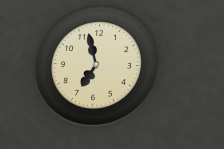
{"hour": 6, "minute": 57}
